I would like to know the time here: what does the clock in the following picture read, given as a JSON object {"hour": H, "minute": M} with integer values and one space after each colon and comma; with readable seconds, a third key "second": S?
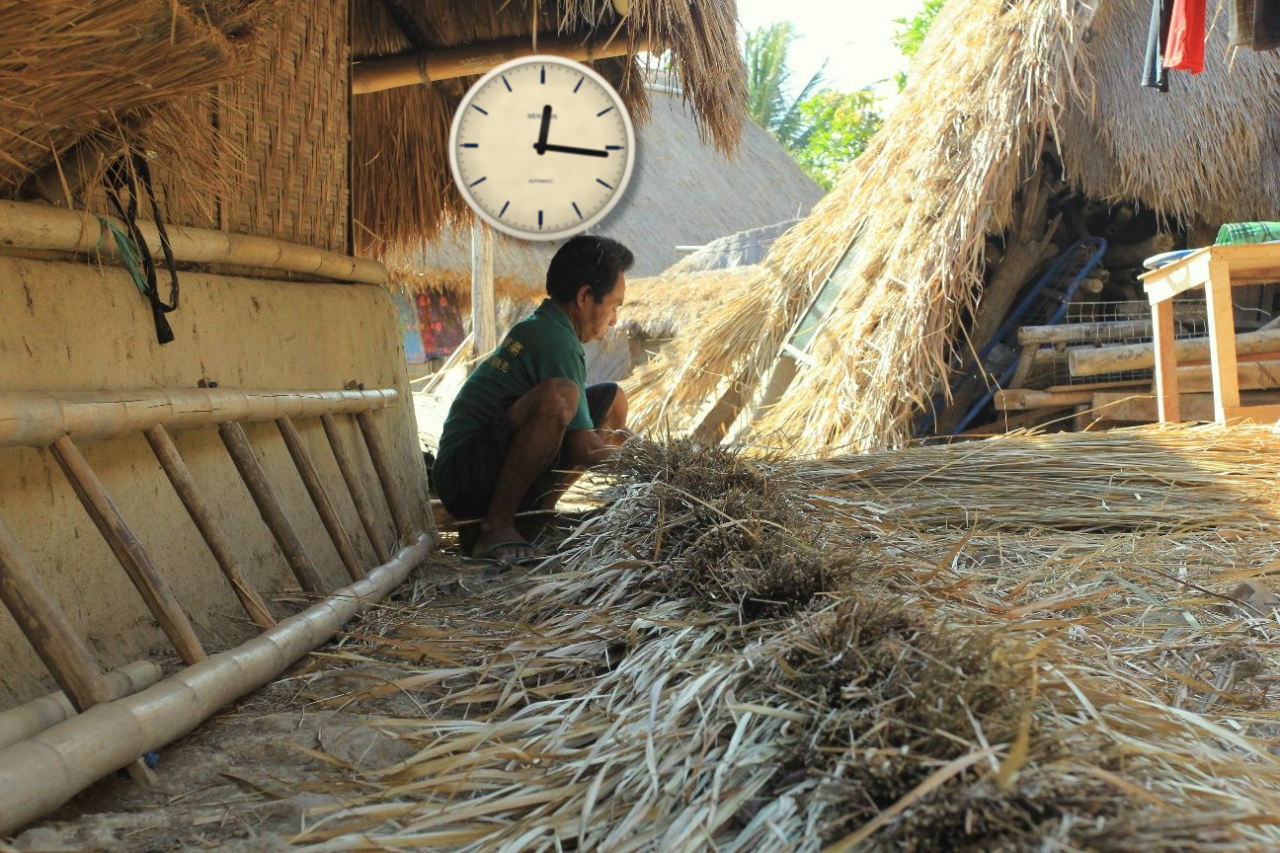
{"hour": 12, "minute": 16}
